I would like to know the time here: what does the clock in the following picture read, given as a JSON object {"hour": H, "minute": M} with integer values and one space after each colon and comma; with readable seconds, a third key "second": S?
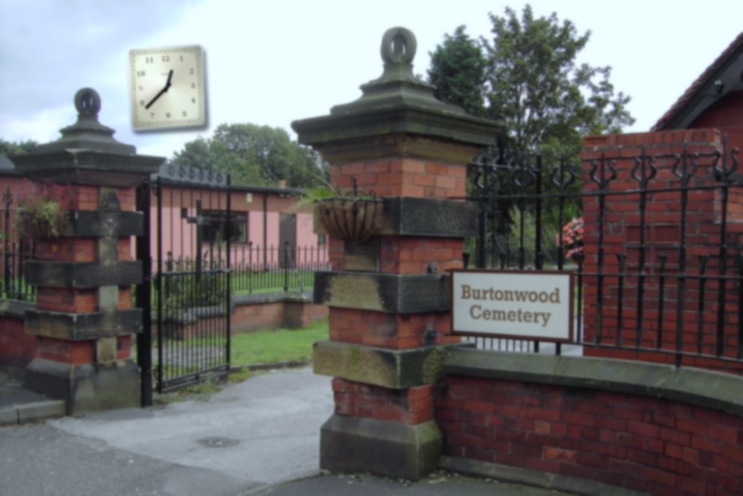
{"hour": 12, "minute": 38}
